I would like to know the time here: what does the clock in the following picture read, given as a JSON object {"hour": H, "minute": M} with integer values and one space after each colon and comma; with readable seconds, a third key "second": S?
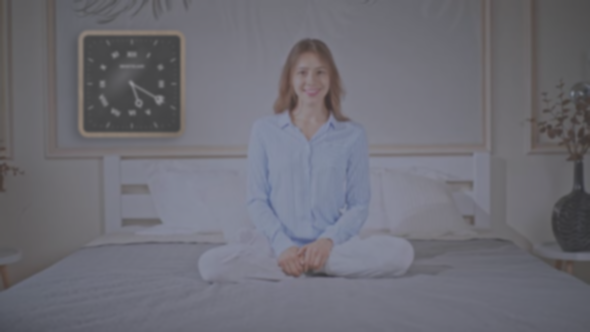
{"hour": 5, "minute": 20}
